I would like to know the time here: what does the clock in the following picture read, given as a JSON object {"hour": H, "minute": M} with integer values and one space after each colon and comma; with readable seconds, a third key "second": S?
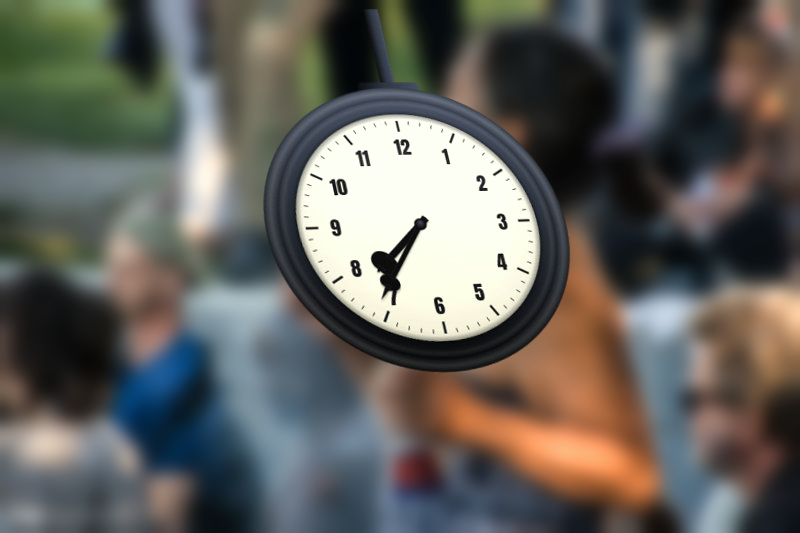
{"hour": 7, "minute": 36}
